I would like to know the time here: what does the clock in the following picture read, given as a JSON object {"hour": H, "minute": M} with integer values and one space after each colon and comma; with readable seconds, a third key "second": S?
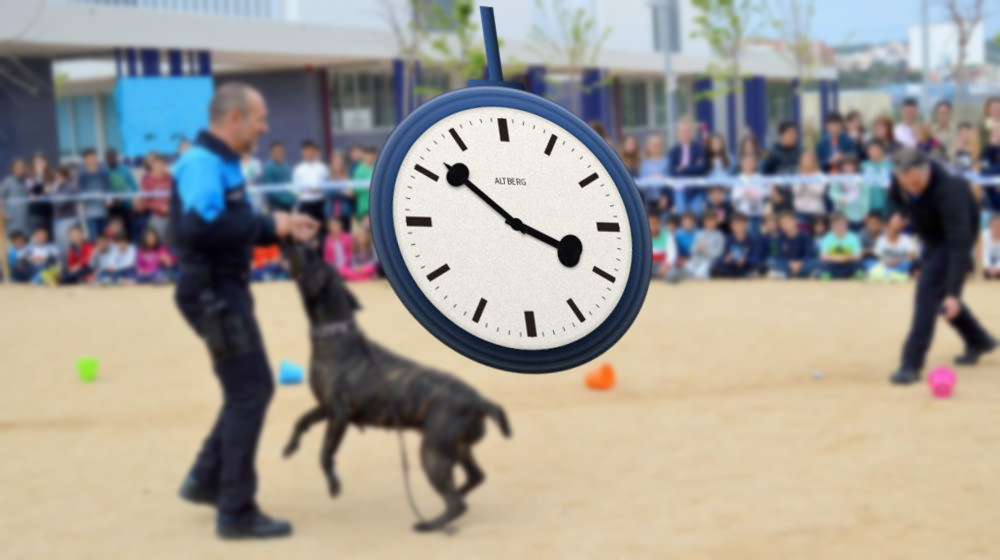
{"hour": 3, "minute": 52}
